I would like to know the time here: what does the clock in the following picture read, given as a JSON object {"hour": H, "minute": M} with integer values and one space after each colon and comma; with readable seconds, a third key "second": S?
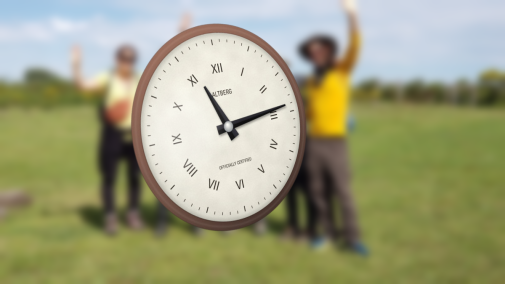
{"hour": 11, "minute": 14}
